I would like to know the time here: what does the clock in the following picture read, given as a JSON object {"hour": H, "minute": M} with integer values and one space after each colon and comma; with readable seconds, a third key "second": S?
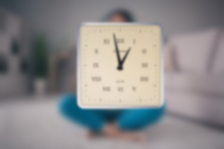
{"hour": 12, "minute": 58}
